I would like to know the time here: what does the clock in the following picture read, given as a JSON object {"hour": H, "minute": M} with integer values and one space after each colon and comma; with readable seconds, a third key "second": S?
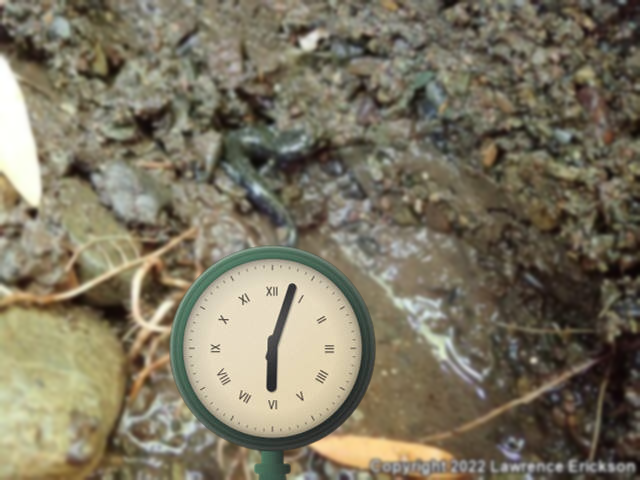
{"hour": 6, "minute": 3}
